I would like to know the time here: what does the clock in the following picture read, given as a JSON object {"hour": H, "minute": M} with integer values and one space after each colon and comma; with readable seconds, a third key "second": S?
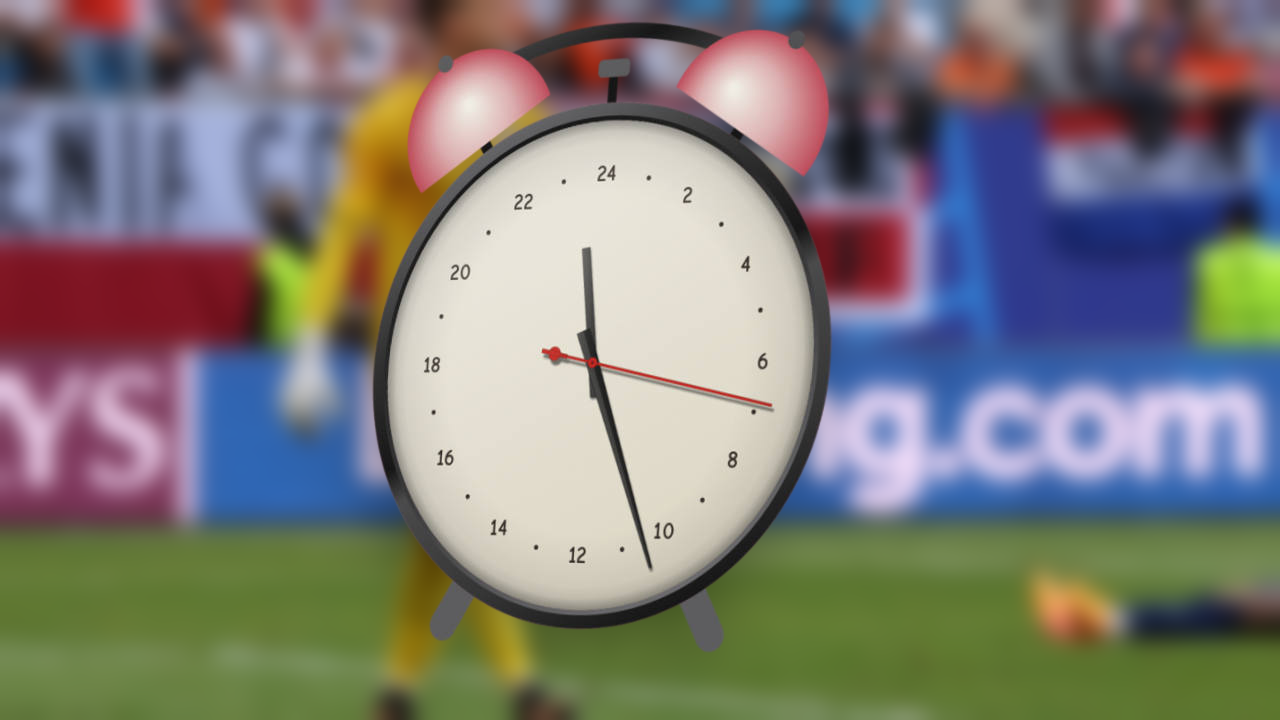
{"hour": 23, "minute": 26, "second": 17}
